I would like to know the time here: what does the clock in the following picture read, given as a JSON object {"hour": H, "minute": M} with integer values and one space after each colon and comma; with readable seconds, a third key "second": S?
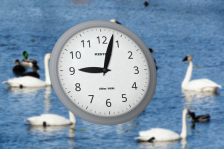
{"hour": 9, "minute": 3}
